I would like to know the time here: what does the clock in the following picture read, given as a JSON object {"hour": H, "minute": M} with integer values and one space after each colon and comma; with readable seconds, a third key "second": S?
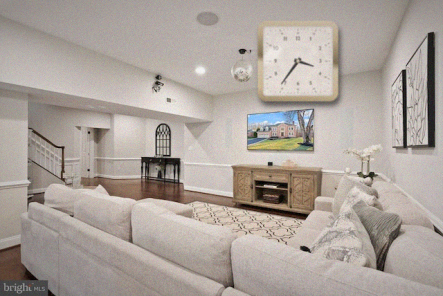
{"hour": 3, "minute": 36}
